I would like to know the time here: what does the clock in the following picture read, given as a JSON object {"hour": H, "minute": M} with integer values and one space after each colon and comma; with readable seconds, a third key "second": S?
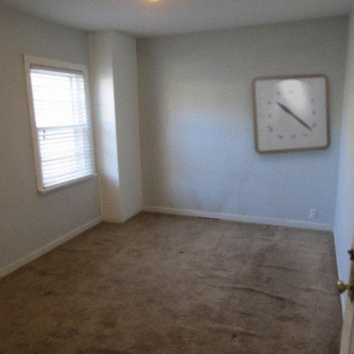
{"hour": 10, "minute": 22}
